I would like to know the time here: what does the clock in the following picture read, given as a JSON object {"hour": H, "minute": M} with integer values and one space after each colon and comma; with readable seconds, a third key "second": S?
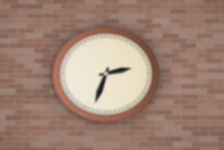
{"hour": 2, "minute": 33}
